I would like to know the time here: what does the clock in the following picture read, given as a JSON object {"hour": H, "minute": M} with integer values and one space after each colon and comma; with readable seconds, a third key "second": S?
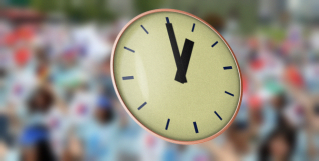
{"hour": 1, "minute": 0}
